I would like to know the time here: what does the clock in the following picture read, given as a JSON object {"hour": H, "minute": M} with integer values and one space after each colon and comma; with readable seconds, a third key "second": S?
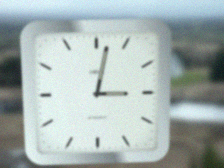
{"hour": 3, "minute": 2}
